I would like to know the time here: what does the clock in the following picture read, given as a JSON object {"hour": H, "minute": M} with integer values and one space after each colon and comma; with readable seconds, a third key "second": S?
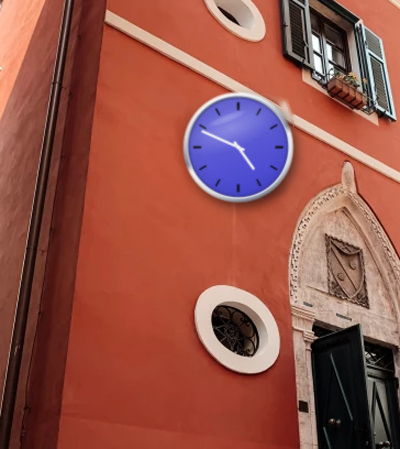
{"hour": 4, "minute": 49}
